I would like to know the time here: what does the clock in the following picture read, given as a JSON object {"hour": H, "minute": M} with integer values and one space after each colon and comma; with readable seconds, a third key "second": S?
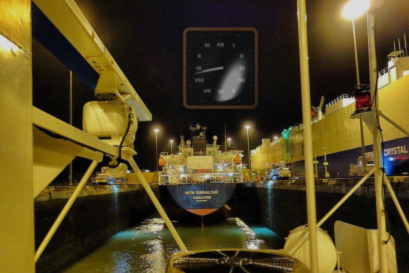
{"hour": 8, "minute": 43}
